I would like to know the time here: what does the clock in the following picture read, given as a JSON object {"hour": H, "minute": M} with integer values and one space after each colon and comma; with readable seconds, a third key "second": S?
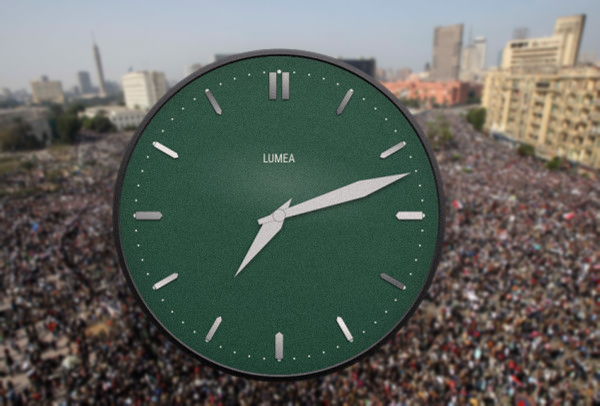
{"hour": 7, "minute": 12}
